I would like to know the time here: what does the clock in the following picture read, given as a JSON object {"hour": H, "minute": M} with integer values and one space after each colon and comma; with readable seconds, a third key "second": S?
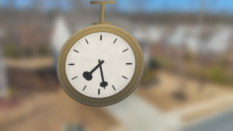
{"hour": 7, "minute": 28}
